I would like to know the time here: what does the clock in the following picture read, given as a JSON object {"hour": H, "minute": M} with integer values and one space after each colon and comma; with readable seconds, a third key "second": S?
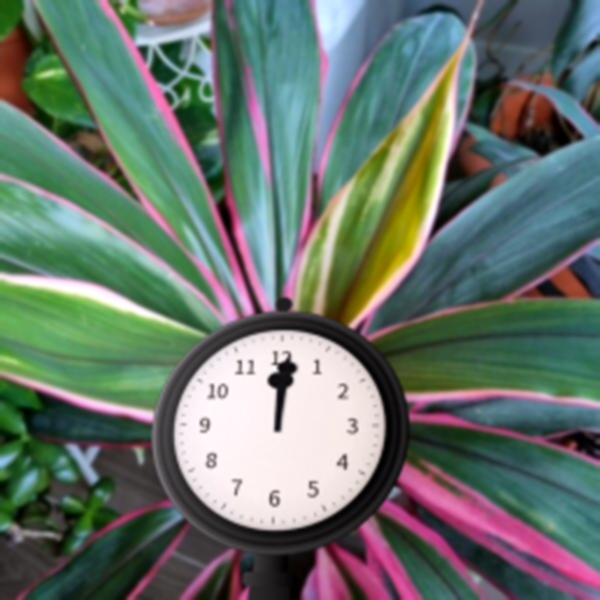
{"hour": 12, "minute": 1}
